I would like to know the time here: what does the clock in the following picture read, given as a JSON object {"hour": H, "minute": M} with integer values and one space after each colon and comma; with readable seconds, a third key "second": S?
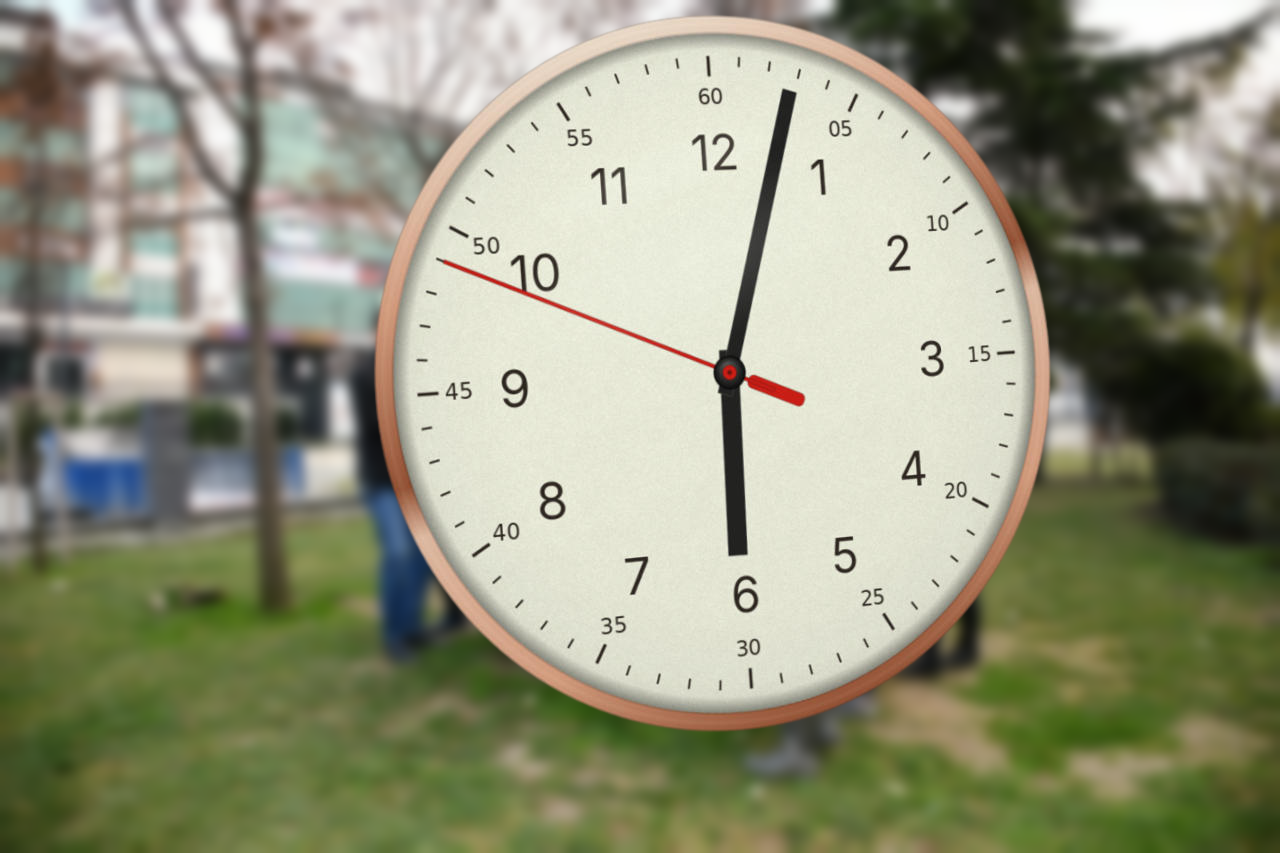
{"hour": 6, "minute": 2, "second": 49}
